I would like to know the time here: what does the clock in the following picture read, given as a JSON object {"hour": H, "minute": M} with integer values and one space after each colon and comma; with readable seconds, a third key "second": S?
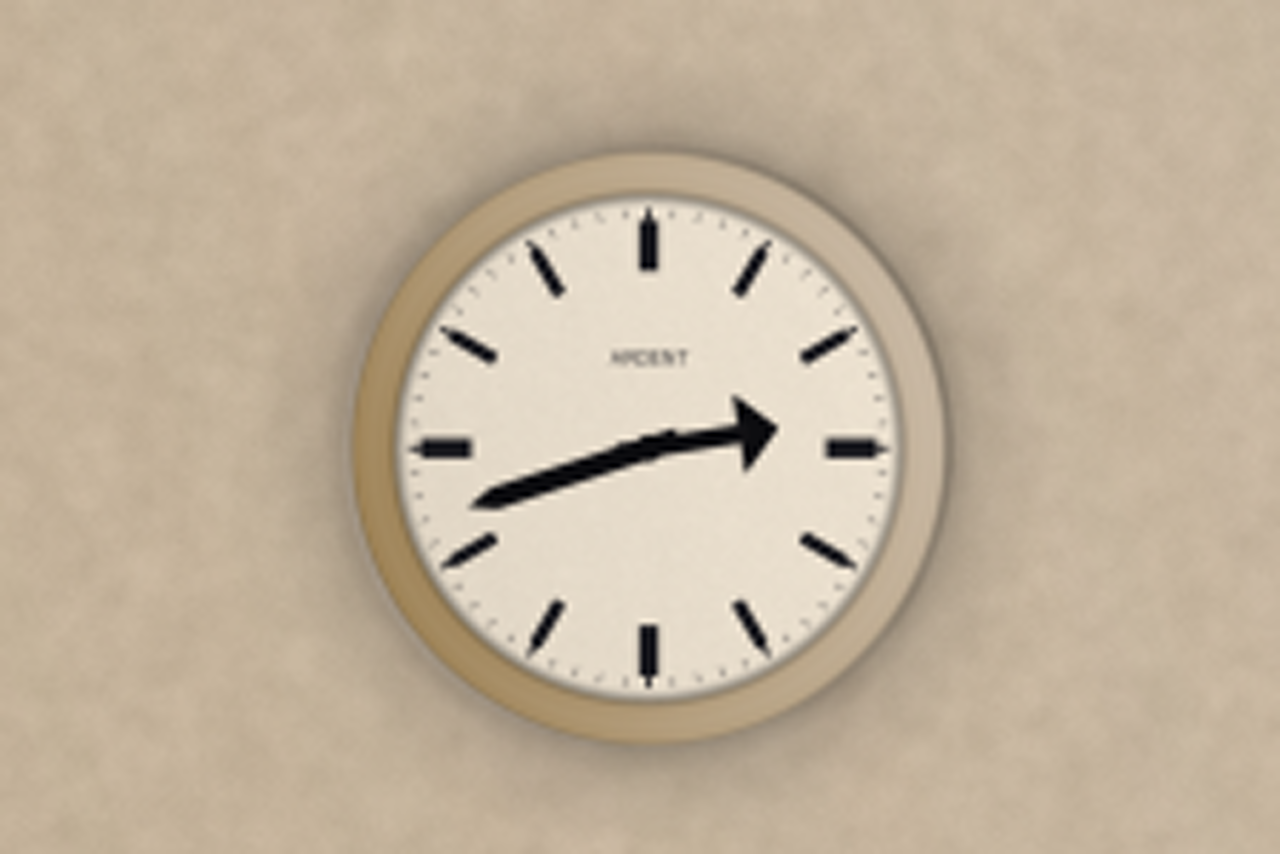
{"hour": 2, "minute": 42}
